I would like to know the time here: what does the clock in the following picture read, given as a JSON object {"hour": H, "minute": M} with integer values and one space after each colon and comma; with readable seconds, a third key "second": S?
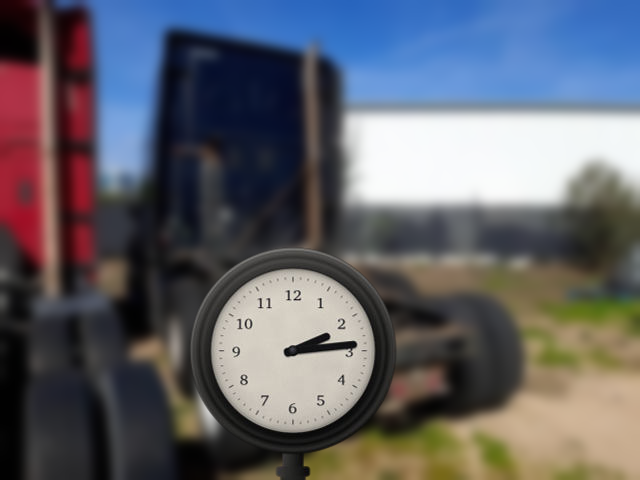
{"hour": 2, "minute": 14}
